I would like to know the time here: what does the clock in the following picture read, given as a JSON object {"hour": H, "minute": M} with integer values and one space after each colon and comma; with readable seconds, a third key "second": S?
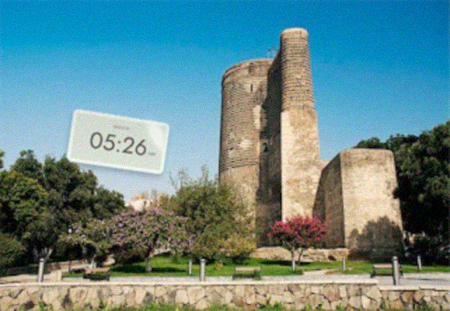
{"hour": 5, "minute": 26}
